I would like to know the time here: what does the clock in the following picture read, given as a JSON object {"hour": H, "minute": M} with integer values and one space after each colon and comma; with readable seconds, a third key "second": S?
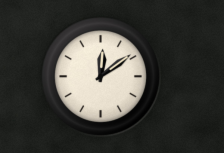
{"hour": 12, "minute": 9}
